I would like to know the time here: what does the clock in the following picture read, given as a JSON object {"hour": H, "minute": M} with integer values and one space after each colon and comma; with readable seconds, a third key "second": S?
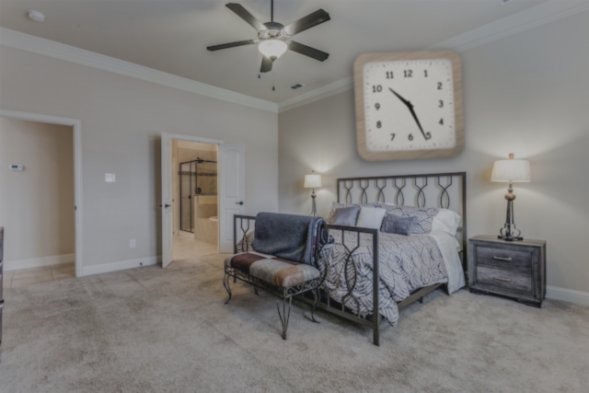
{"hour": 10, "minute": 26}
